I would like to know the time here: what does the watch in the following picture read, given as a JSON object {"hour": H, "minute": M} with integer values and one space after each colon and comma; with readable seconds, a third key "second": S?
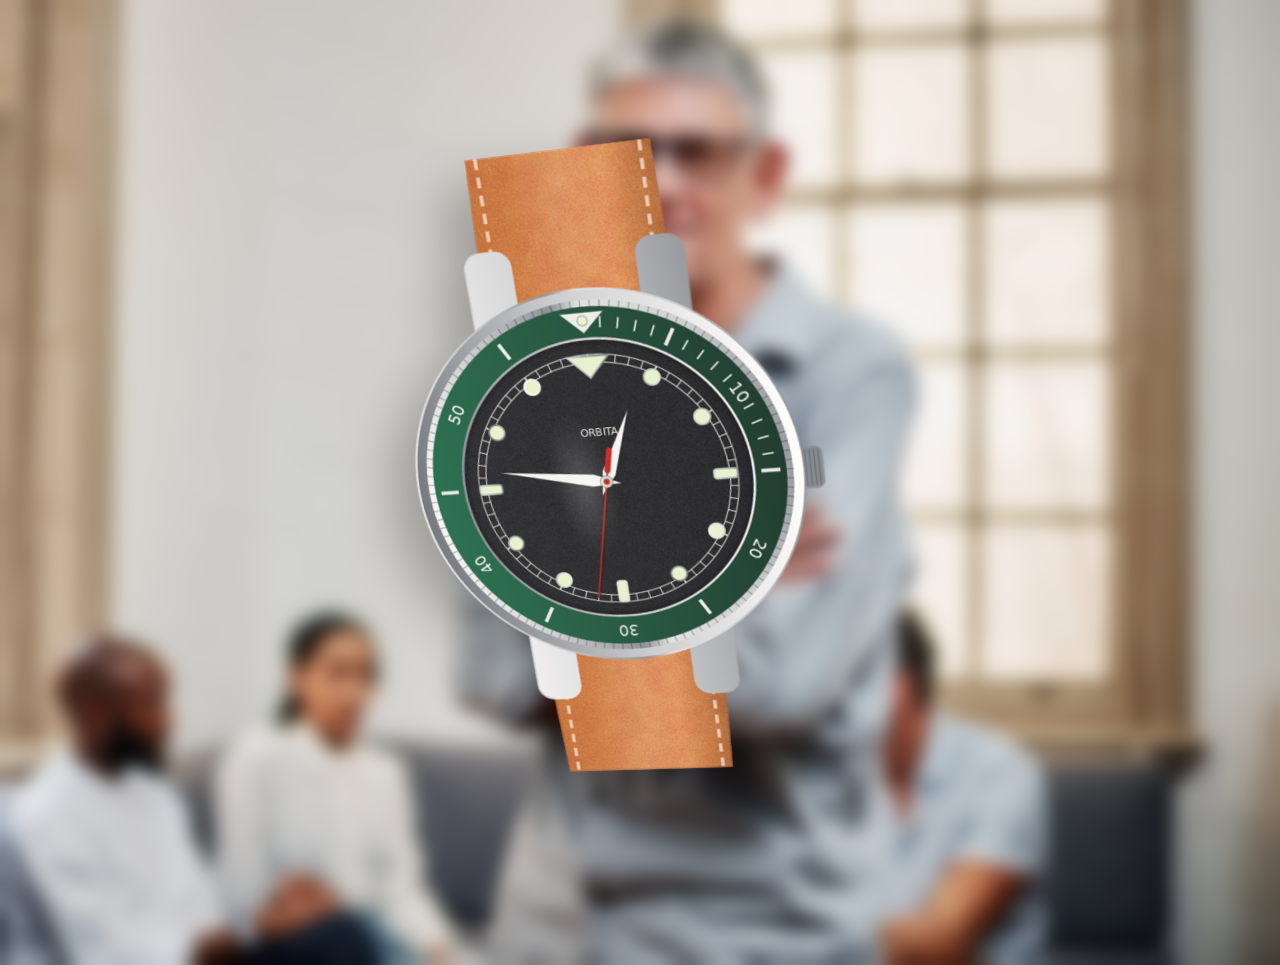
{"hour": 12, "minute": 46, "second": 32}
